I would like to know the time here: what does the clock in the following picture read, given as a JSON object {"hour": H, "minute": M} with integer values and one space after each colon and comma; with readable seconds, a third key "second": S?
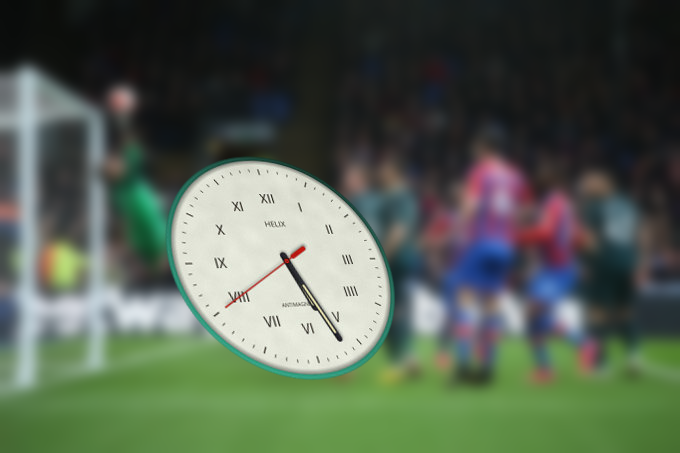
{"hour": 5, "minute": 26, "second": 40}
